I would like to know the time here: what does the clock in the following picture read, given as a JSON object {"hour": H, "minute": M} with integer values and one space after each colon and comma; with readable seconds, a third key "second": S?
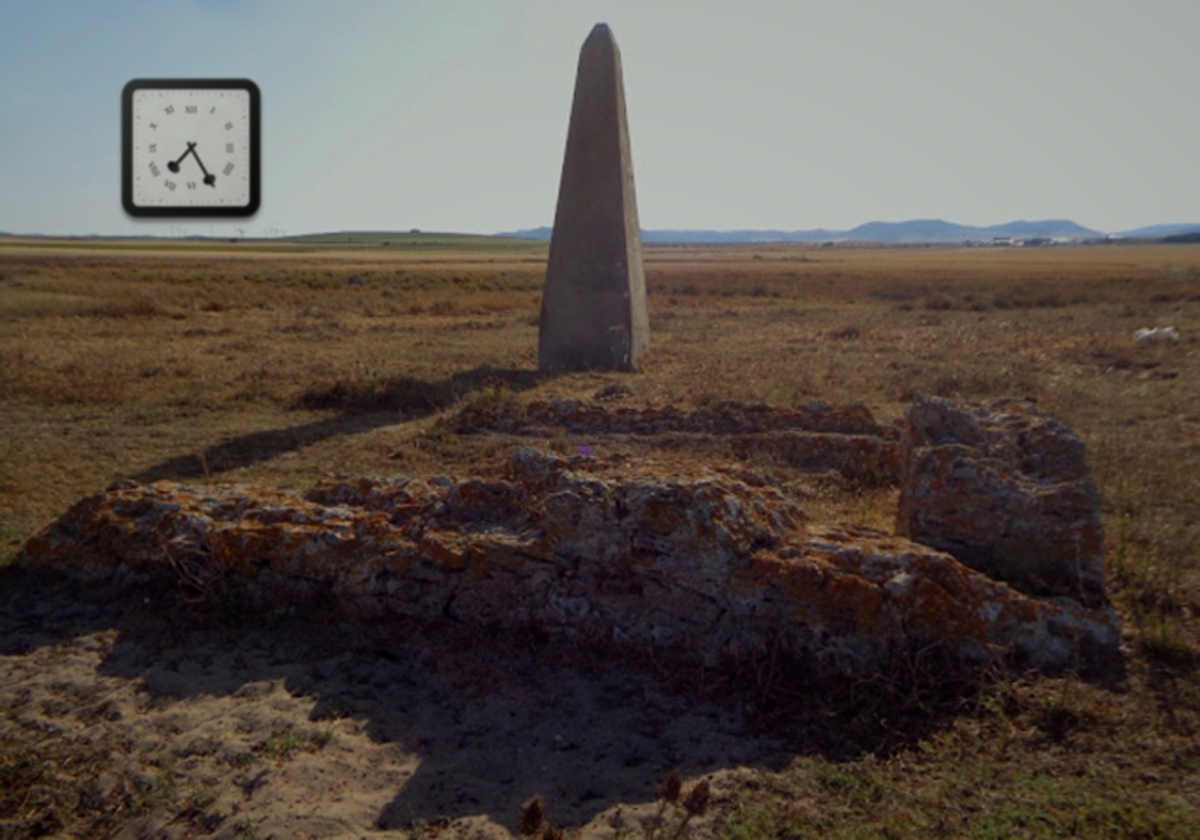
{"hour": 7, "minute": 25}
